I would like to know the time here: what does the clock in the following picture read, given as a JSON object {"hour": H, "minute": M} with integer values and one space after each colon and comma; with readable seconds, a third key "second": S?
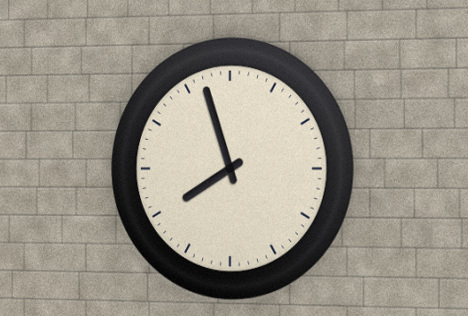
{"hour": 7, "minute": 57}
